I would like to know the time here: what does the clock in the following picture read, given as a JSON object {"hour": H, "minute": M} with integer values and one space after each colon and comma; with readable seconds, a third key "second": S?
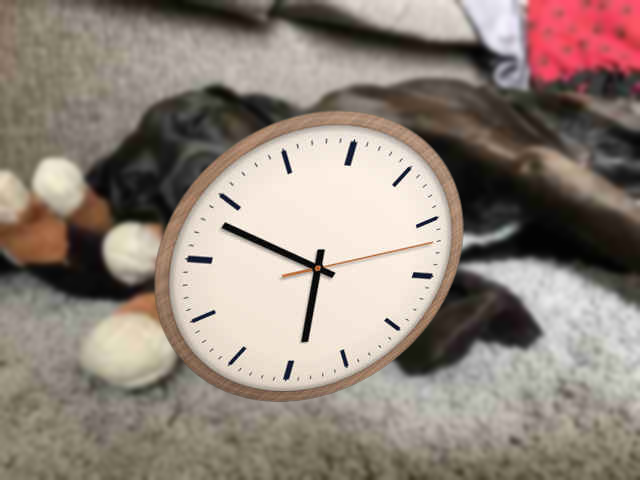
{"hour": 5, "minute": 48, "second": 12}
